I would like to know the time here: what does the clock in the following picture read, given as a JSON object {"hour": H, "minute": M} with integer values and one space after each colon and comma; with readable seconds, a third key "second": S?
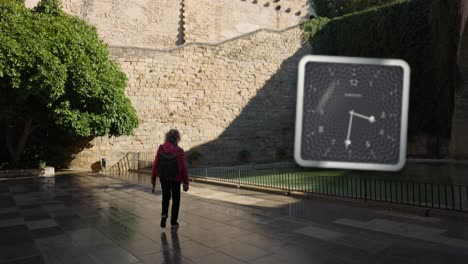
{"hour": 3, "minute": 31}
